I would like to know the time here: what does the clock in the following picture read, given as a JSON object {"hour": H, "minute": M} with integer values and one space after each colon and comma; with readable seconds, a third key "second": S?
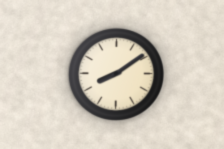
{"hour": 8, "minute": 9}
